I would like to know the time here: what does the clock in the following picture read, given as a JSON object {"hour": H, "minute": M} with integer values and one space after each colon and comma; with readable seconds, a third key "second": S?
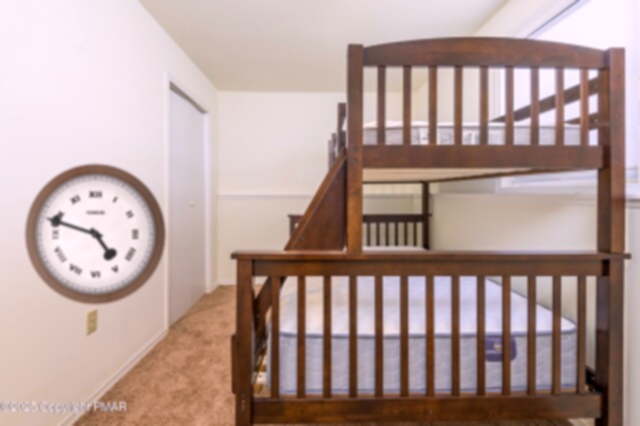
{"hour": 4, "minute": 48}
